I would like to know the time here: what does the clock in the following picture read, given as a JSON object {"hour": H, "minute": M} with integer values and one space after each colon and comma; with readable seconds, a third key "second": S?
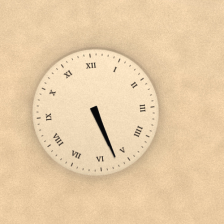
{"hour": 5, "minute": 27}
